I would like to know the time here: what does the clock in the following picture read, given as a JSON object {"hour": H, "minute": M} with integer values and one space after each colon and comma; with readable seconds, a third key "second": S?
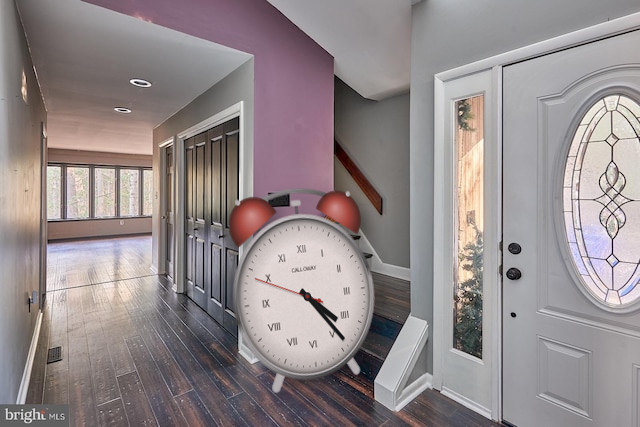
{"hour": 4, "minute": 23, "second": 49}
